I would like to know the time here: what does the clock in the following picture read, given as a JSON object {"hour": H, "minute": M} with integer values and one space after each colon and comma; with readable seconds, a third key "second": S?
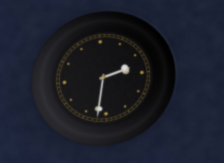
{"hour": 2, "minute": 32}
